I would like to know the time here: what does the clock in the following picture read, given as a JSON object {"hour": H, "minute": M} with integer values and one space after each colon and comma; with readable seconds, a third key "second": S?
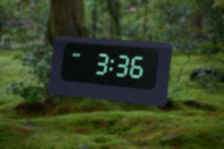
{"hour": 3, "minute": 36}
